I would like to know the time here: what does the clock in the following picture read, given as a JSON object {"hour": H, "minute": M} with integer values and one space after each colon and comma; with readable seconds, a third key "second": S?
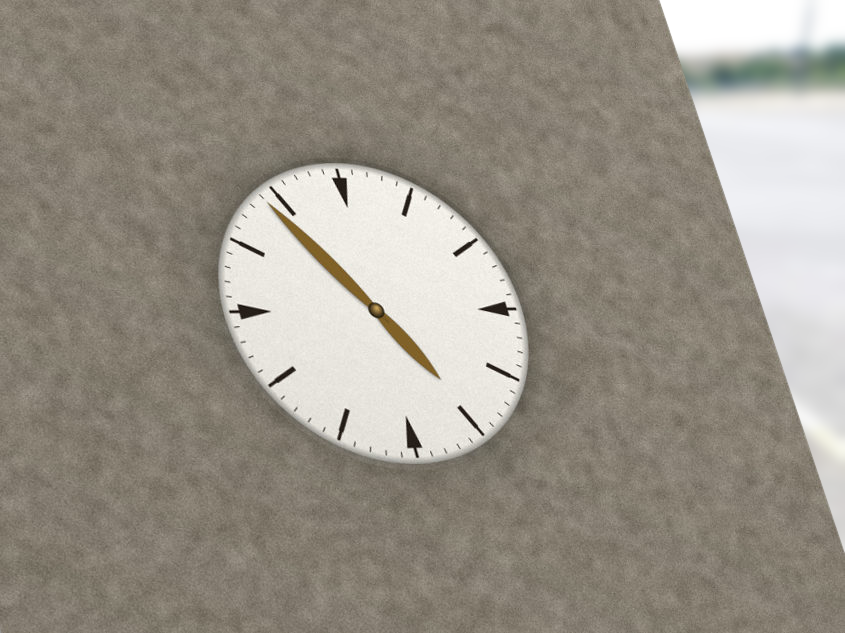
{"hour": 4, "minute": 54}
